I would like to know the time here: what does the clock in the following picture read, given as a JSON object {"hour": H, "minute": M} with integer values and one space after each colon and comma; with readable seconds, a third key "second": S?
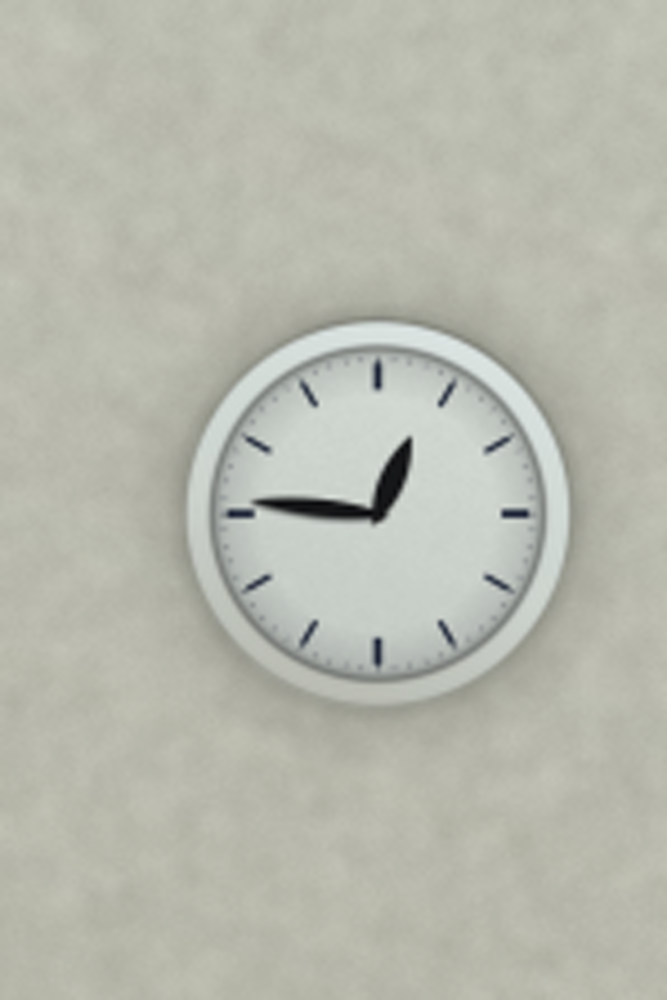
{"hour": 12, "minute": 46}
